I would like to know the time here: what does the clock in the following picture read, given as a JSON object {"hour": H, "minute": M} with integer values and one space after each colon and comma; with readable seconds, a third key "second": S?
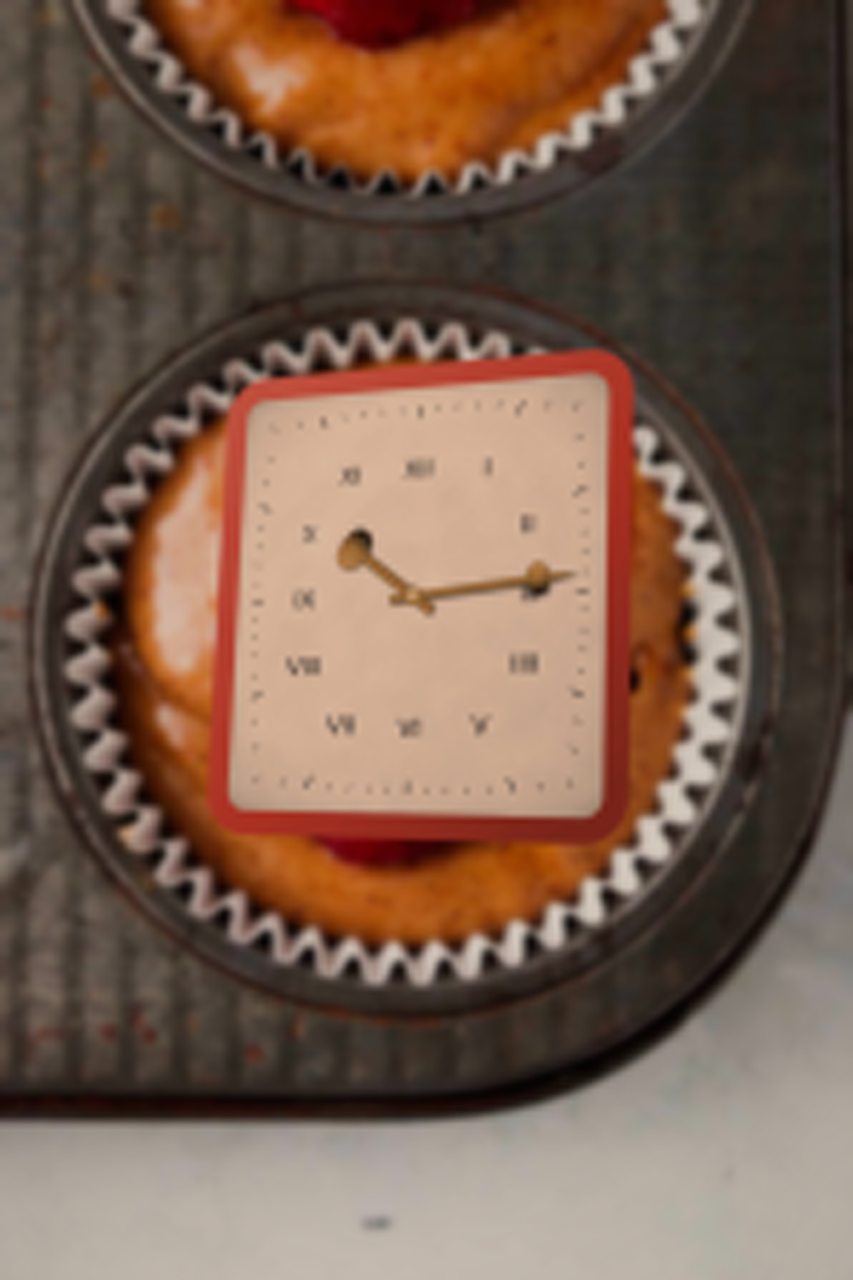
{"hour": 10, "minute": 14}
